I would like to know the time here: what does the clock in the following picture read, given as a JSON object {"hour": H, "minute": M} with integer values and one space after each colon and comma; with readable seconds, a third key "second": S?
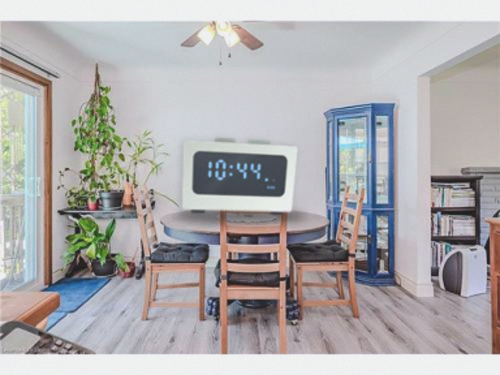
{"hour": 10, "minute": 44}
